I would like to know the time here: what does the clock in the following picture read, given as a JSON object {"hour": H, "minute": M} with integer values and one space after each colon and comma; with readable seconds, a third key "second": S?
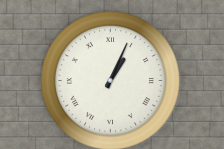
{"hour": 1, "minute": 4}
